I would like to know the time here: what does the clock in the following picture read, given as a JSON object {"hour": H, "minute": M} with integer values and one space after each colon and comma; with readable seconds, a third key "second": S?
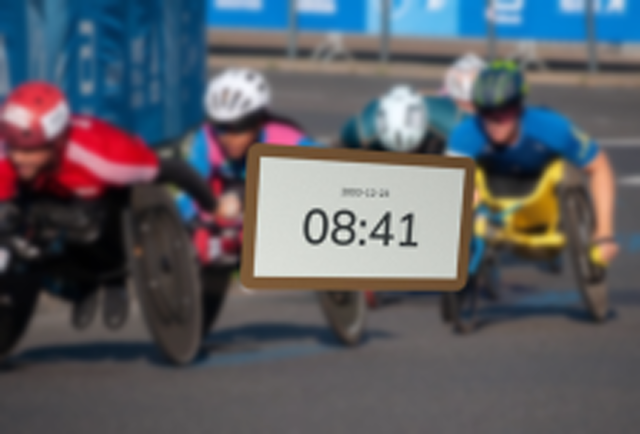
{"hour": 8, "minute": 41}
